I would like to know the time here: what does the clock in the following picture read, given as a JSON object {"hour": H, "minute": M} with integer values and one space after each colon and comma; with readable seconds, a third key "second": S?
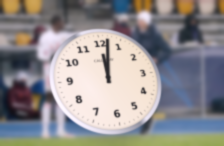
{"hour": 12, "minute": 2}
